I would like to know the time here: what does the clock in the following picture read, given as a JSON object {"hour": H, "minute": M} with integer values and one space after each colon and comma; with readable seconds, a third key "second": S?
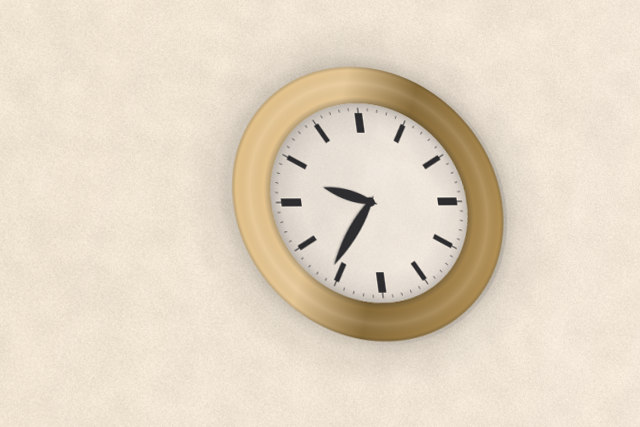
{"hour": 9, "minute": 36}
